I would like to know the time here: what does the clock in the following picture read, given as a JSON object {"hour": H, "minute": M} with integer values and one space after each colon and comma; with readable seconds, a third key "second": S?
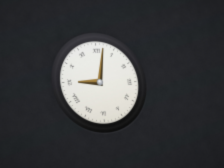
{"hour": 9, "minute": 2}
